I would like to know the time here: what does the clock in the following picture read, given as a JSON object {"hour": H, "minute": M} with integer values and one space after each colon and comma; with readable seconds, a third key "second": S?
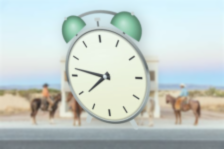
{"hour": 7, "minute": 47}
